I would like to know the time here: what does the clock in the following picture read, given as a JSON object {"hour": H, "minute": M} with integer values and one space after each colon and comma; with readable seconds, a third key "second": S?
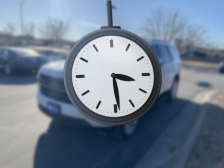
{"hour": 3, "minute": 29}
